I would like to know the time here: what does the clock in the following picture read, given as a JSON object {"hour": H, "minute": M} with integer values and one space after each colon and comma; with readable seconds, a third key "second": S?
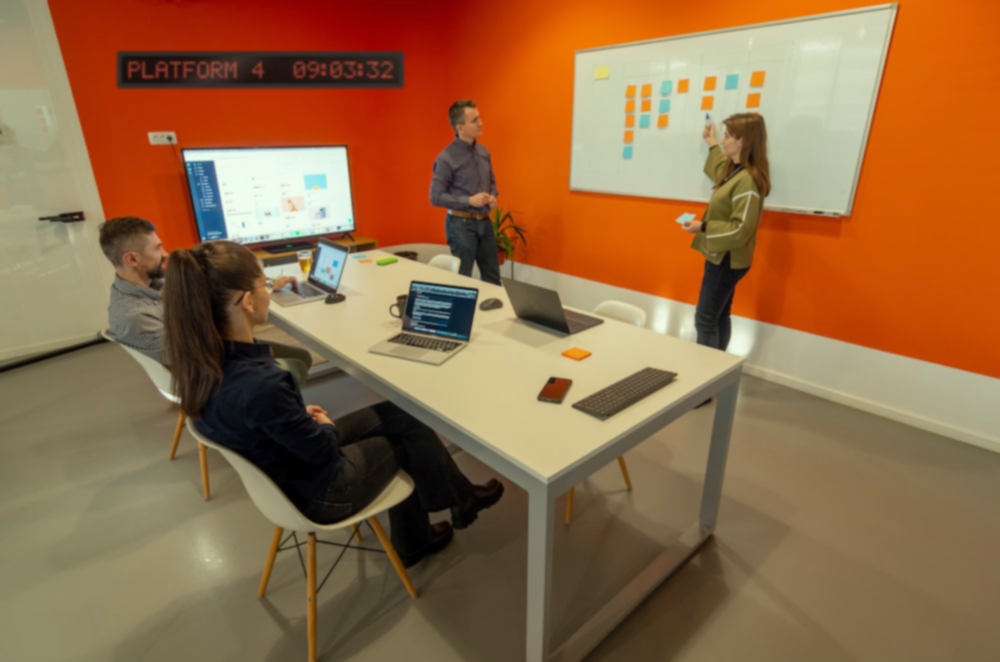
{"hour": 9, "minute": 3, "second": 32}
